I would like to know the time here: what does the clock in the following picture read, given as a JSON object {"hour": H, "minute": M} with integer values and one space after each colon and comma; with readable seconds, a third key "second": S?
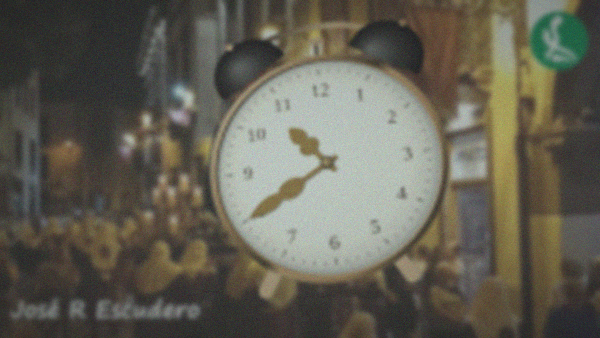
{"hour": 10, "minute": 40}
